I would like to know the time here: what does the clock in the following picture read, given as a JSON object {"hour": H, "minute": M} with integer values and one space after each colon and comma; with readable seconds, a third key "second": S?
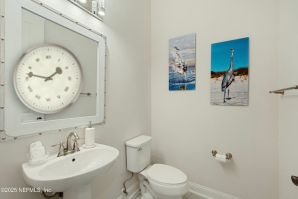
{"hour": 1, "minute": 47}
